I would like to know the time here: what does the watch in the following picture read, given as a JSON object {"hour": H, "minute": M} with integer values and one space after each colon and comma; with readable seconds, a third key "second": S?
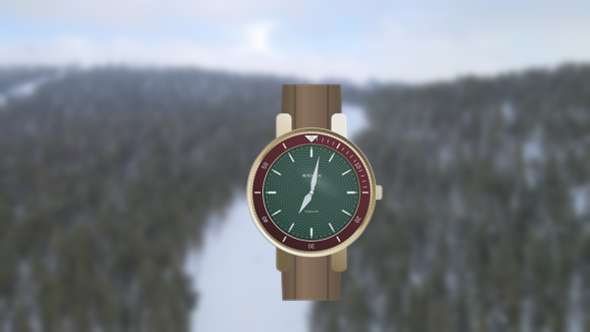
{"hour": 7, "minute": 2}
